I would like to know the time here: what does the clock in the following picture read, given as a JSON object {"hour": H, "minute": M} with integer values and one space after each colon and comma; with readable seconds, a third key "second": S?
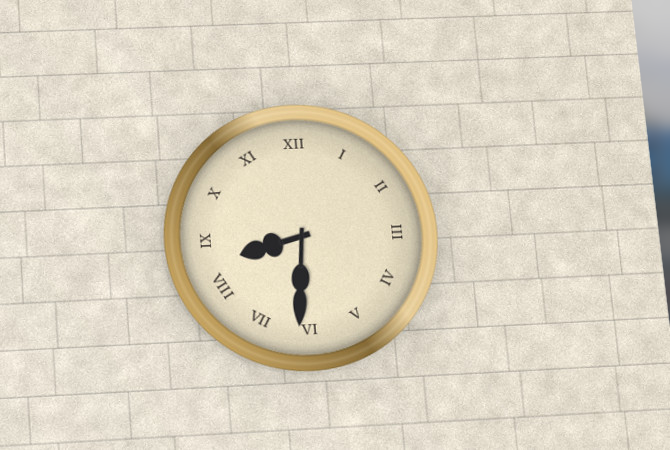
{"hour": 8, "minute": 31}
